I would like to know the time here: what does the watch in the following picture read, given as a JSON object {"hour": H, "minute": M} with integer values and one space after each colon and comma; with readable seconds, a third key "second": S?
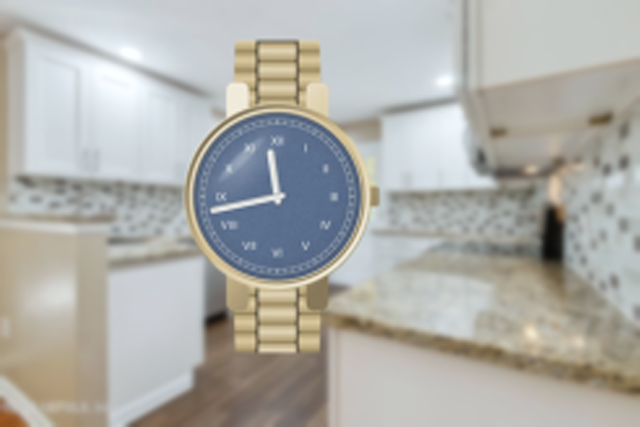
{"hour": 11, "minute": 43}
